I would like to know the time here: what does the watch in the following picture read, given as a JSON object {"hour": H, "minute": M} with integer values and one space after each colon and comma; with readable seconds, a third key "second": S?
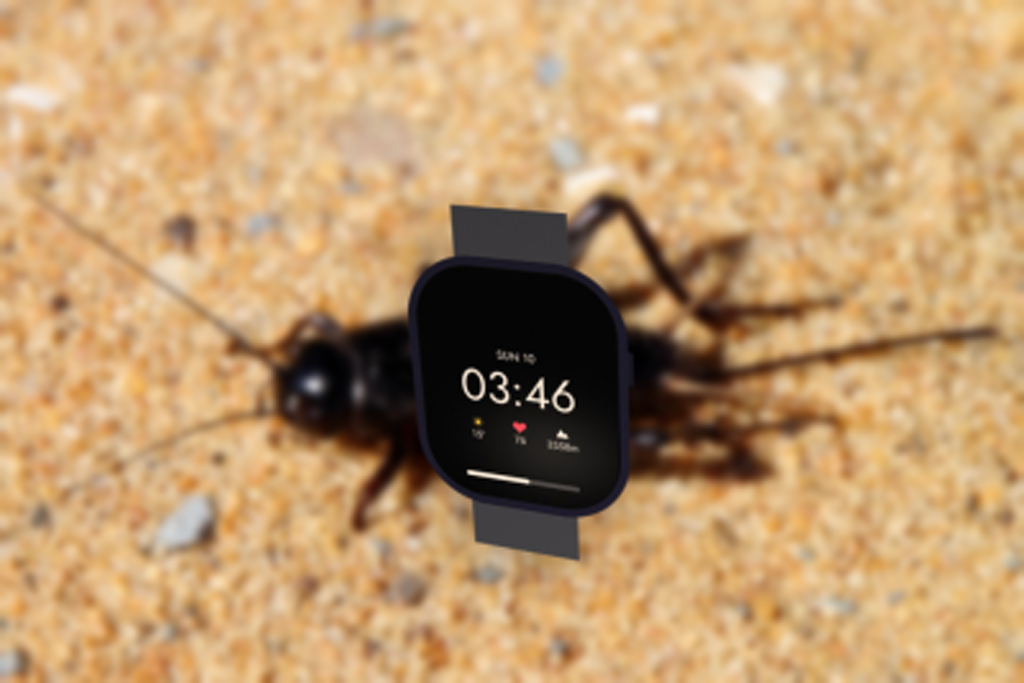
{"hour": 3, "minute": 46}
